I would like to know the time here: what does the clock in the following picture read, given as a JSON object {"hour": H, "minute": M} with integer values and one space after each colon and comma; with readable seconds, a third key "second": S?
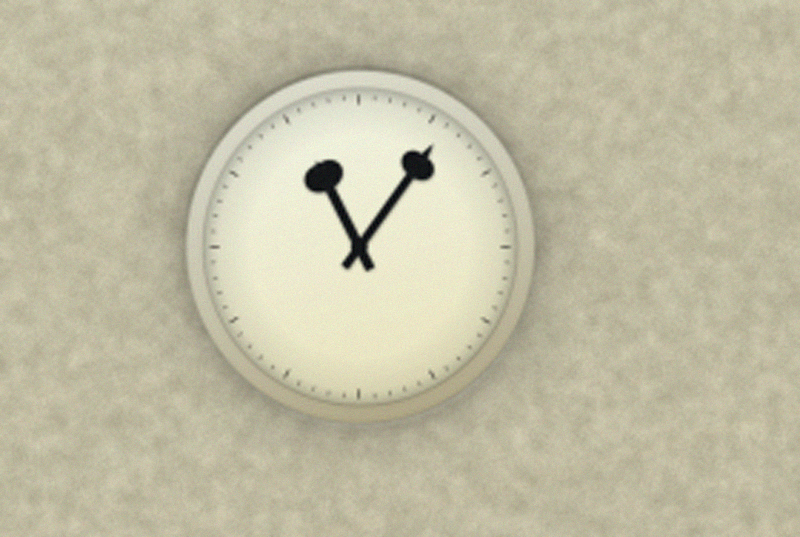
{"hour": 11, "minute": 6}
